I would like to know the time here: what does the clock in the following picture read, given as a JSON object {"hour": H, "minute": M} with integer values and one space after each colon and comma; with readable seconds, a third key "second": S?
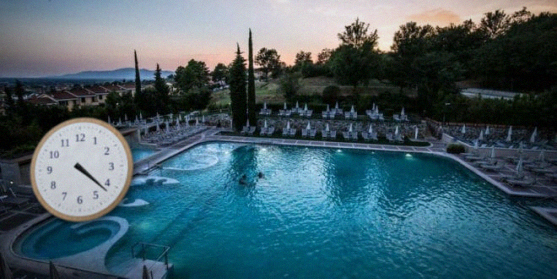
{"hour": 4, "minute": 22}
